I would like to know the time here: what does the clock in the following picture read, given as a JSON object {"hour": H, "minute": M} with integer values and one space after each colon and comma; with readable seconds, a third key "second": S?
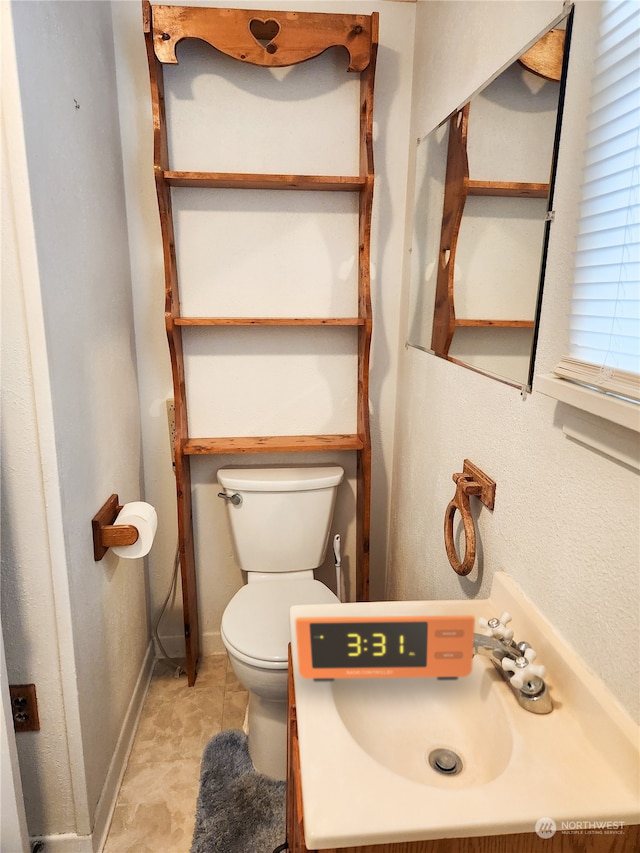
{"hour": 3, "minute": 31}
